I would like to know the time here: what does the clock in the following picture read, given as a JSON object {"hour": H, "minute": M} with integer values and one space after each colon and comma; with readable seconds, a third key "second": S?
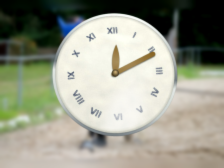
{"hour": 12, "minute": 11}
